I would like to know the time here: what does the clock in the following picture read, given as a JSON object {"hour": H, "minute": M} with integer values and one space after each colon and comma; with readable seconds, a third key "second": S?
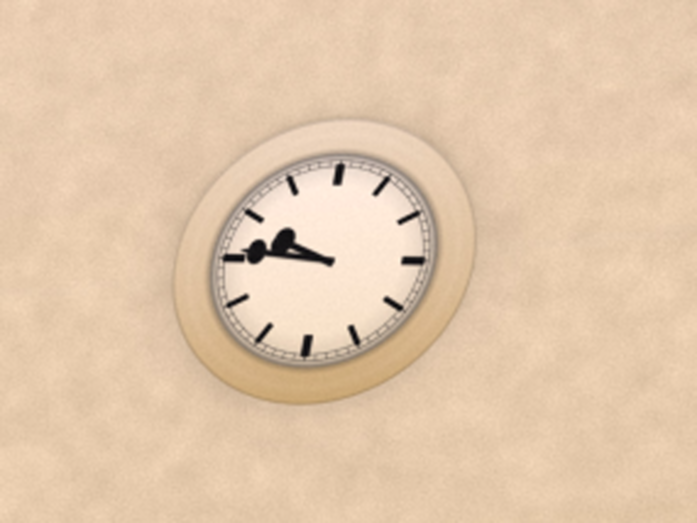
{"hour": 9, "minute": 46}
